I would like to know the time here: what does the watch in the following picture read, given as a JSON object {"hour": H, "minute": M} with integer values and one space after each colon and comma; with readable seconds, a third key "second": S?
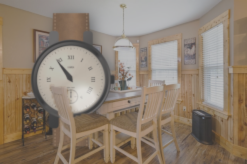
{"hour": 10, "minute": 54}
